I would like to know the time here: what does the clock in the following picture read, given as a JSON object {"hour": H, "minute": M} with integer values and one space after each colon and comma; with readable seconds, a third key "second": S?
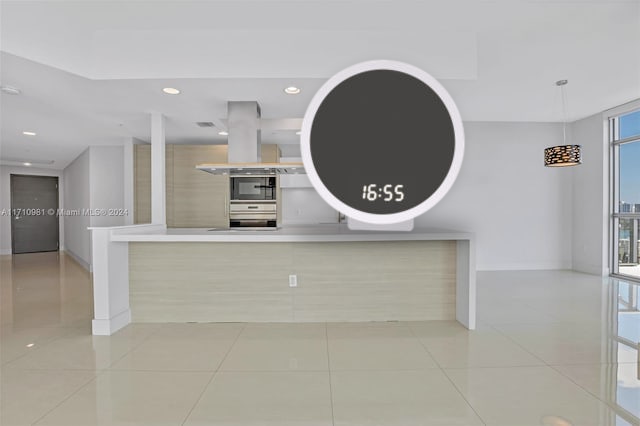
{"hour": 16, "minute": 55}
